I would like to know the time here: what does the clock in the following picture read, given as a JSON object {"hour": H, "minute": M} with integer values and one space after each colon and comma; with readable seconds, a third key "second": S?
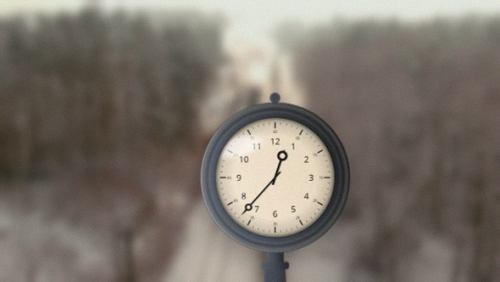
{"hour": 12, "minute": 37}
